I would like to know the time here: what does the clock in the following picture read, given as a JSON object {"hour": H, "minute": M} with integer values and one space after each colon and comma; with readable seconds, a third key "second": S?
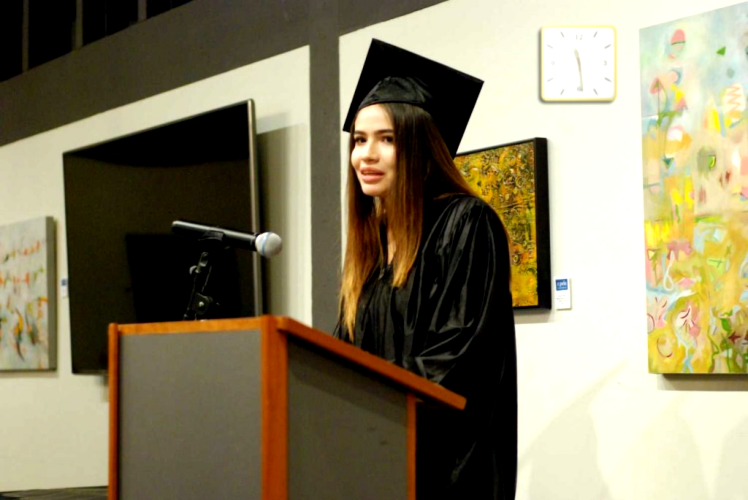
{"hour": 11, "minute": 29}
